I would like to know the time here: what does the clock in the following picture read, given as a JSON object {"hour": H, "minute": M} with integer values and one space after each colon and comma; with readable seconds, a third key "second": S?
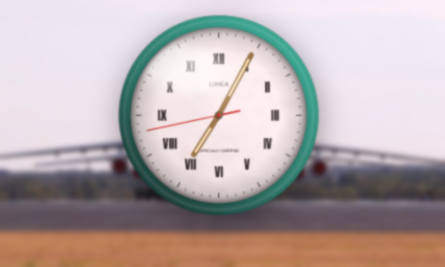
{"hour": 7, "minute": 4, "second": 43}
